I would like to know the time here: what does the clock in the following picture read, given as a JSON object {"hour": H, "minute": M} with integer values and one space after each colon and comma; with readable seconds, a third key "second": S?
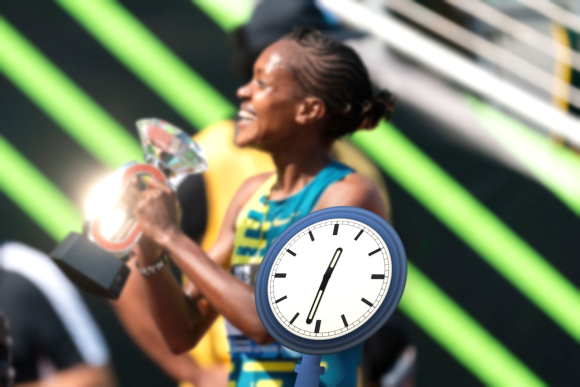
{"hour": 12, "minute": 32}
